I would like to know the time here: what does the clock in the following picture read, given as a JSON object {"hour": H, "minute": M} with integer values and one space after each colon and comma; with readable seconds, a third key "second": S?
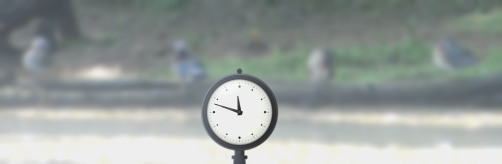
{"hour": 11, "minute": 48}
